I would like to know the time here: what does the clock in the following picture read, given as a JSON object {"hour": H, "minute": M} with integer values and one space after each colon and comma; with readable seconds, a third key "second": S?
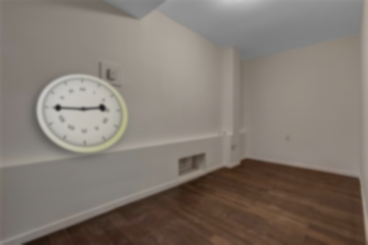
{"hour": 2, "minute": 45}
